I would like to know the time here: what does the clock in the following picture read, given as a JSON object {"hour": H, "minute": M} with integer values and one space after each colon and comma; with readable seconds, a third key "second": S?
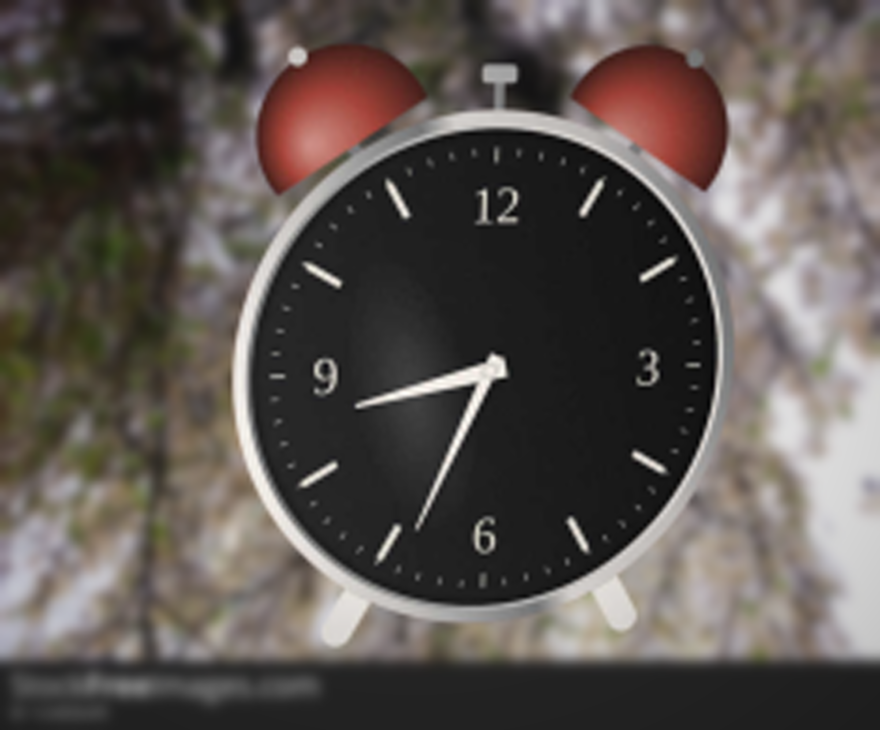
{"hour": 8, "minute": 34}
